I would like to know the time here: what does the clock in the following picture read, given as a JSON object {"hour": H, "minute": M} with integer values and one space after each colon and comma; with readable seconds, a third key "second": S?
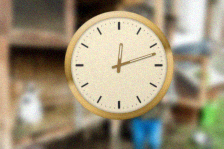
{"hour": 12, "minute": 12}
